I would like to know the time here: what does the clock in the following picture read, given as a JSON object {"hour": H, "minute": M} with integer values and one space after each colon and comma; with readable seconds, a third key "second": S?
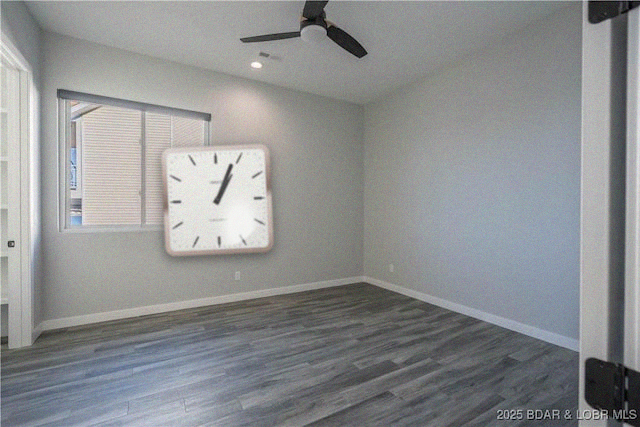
{"hour": 1, "minute": 4}
